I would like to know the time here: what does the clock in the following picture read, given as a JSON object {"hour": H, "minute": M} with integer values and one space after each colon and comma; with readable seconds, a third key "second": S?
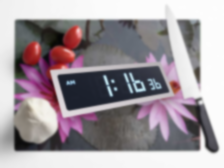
{"hour": 1, "minute": 16, "second": 36}
